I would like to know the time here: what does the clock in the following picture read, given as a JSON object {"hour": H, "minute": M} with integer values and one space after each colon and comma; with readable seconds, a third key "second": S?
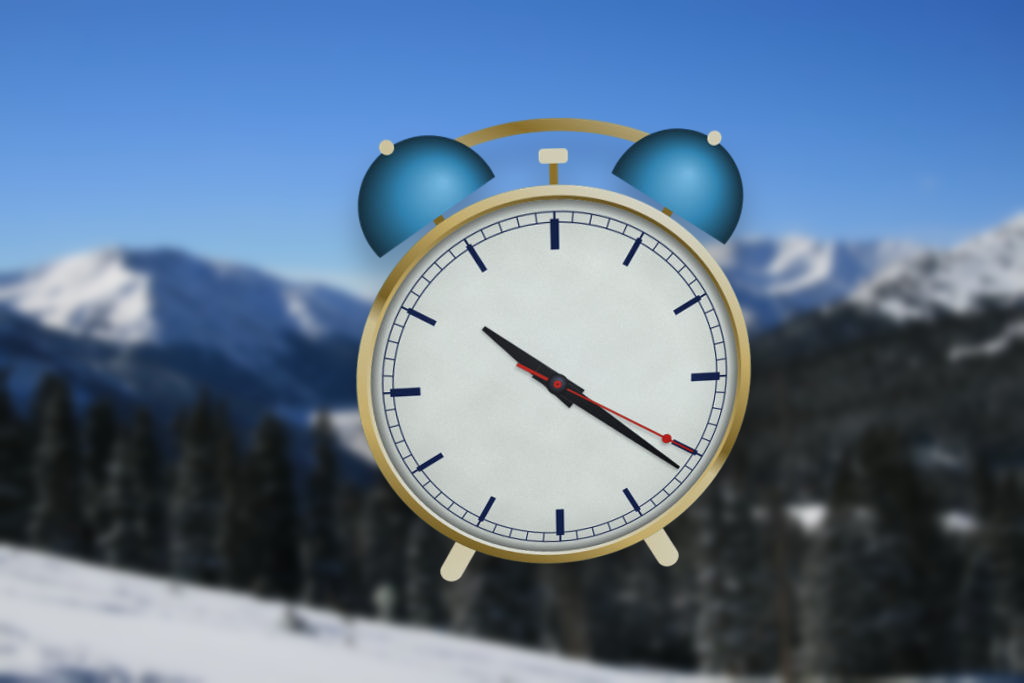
{"hour": 10, "minute": 21, "second": 20}
